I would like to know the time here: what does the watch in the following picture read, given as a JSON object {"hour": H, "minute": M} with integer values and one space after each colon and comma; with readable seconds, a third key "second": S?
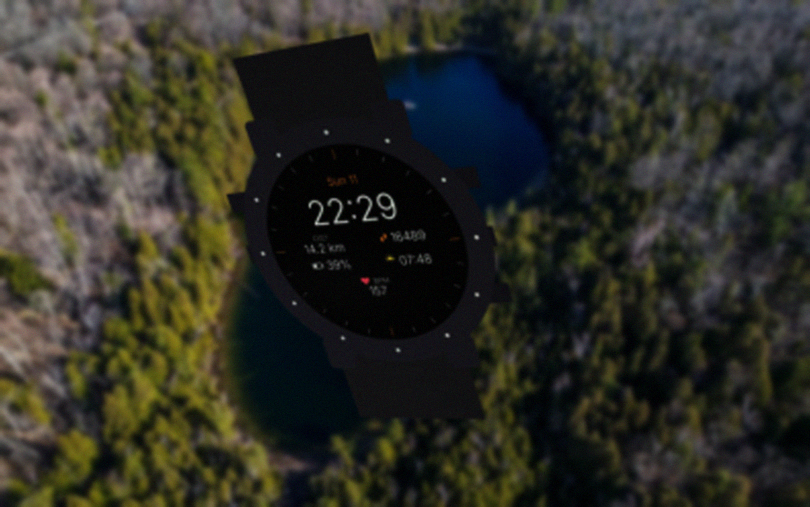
{"hour": 22, "minute": 29}
